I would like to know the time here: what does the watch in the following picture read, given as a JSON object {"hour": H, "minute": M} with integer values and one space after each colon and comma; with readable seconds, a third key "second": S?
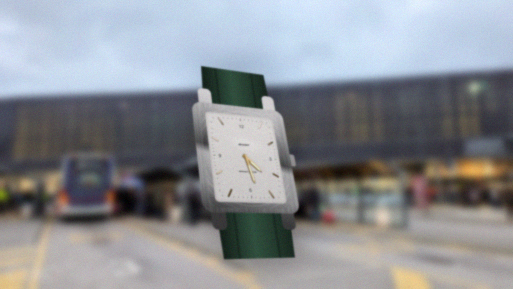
{"hour": 4, "minute": 28}
